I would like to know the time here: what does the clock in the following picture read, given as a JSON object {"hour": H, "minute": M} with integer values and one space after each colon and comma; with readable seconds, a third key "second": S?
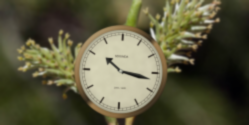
{"hour": 10, "minute": 17}
